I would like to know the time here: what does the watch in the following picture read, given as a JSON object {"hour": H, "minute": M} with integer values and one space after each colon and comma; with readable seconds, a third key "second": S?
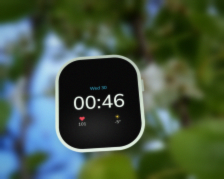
{"hour": 0, "minute": 46}
